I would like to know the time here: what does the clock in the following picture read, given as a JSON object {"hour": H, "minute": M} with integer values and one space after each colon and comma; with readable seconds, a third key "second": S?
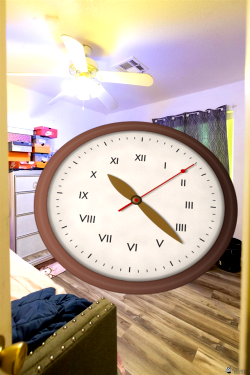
{"hour": 10, "minute": 22, "second": 8}
